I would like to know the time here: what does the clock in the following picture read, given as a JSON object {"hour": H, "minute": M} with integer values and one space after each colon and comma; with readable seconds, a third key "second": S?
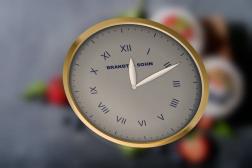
{"hour": 12, "minute": 11}
